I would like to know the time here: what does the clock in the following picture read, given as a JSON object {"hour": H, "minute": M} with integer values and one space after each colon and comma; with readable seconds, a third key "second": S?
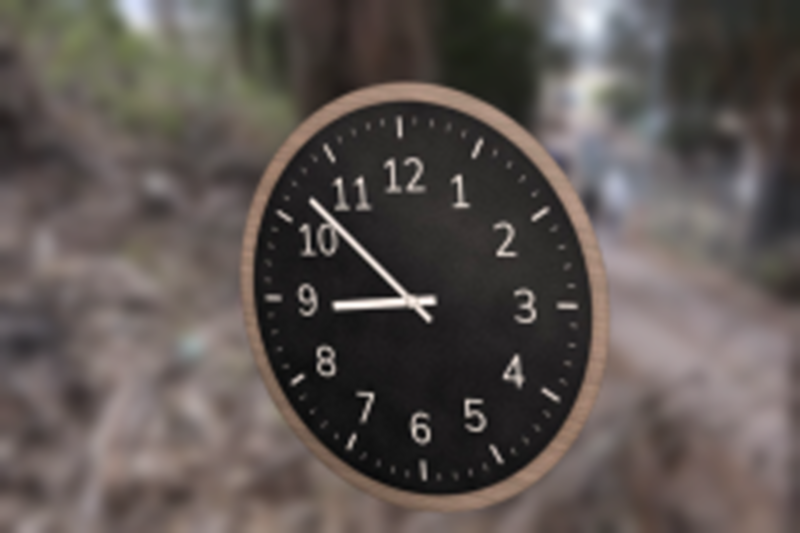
{"hour": 8, "minute": 52}
